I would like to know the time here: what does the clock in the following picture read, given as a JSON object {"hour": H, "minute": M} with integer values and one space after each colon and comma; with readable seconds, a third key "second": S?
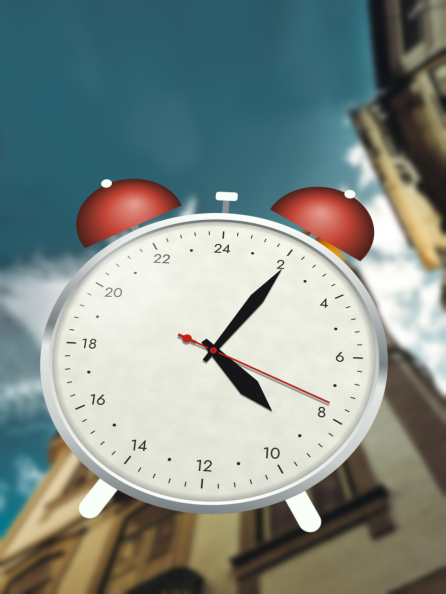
{"hour": 9, "minute": 5, "second": 19}
